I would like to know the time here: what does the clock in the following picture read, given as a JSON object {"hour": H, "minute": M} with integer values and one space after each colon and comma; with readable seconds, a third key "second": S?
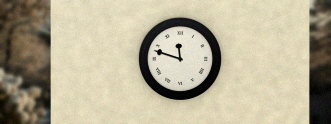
{"hour": 11, "minute": 48}
